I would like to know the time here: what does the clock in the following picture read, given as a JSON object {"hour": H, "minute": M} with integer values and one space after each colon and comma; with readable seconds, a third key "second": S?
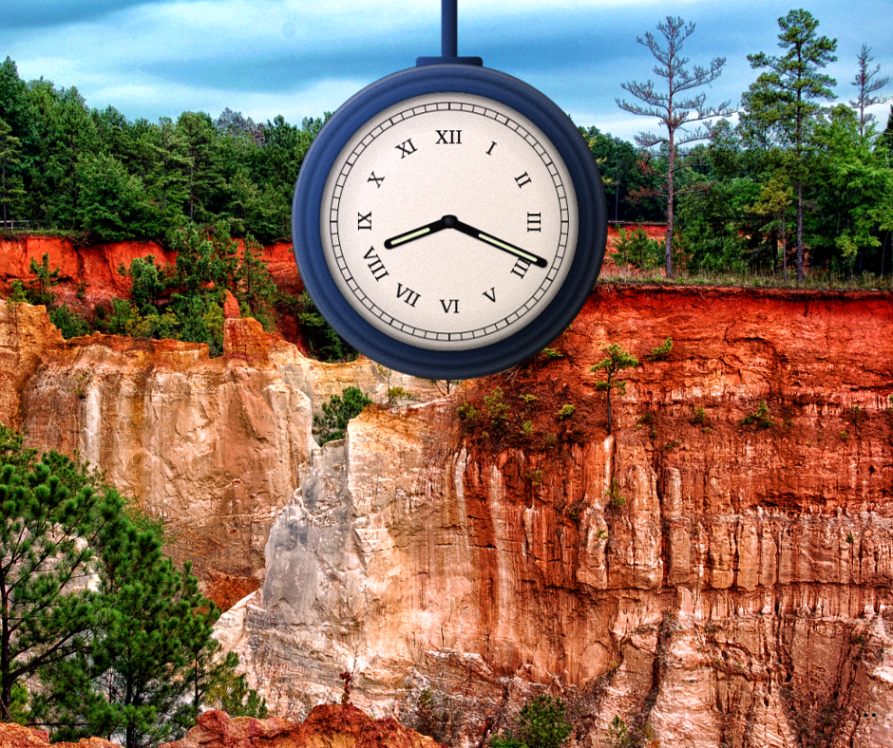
{"hour": 8, "minute": 19}
